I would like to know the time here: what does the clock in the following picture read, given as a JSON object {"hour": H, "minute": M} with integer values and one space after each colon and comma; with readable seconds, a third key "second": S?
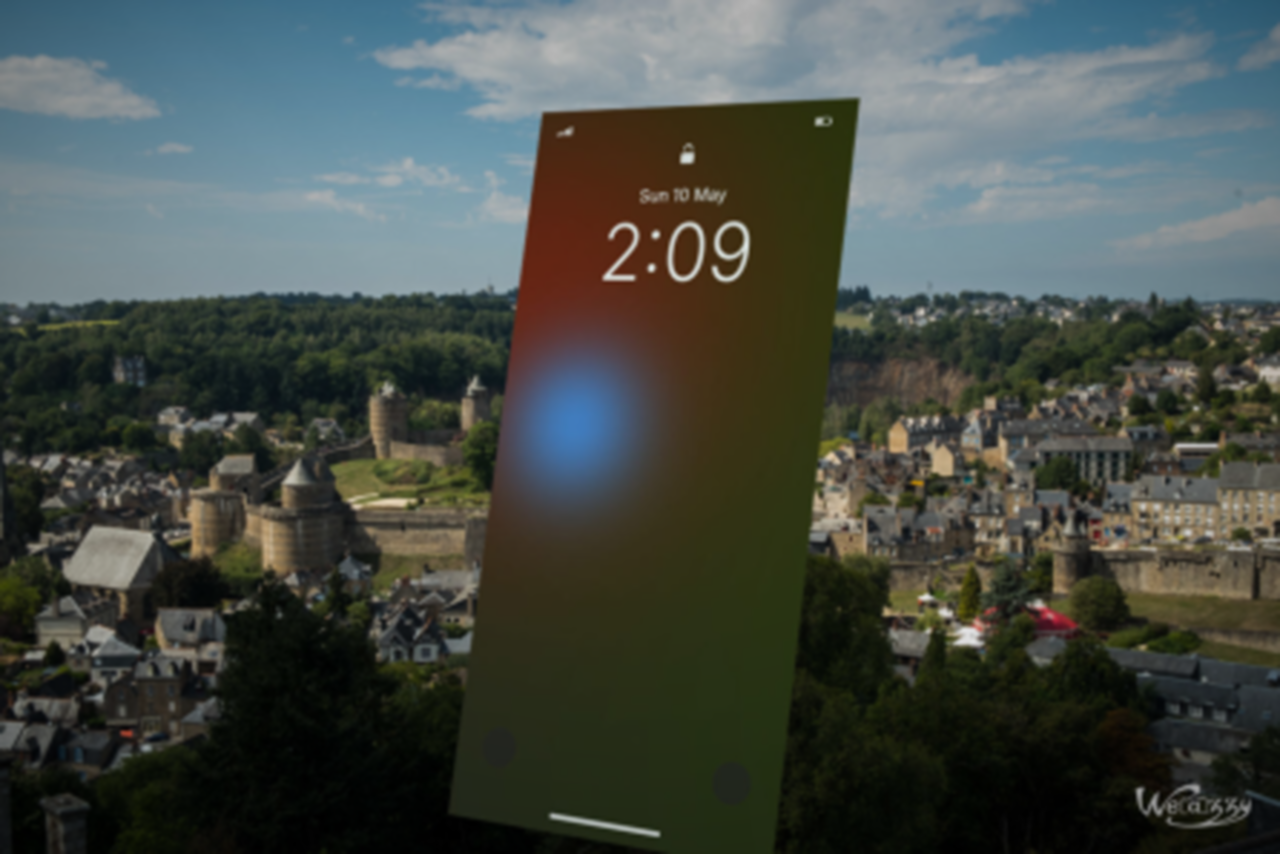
{"hour": 2, "minute": 9}
